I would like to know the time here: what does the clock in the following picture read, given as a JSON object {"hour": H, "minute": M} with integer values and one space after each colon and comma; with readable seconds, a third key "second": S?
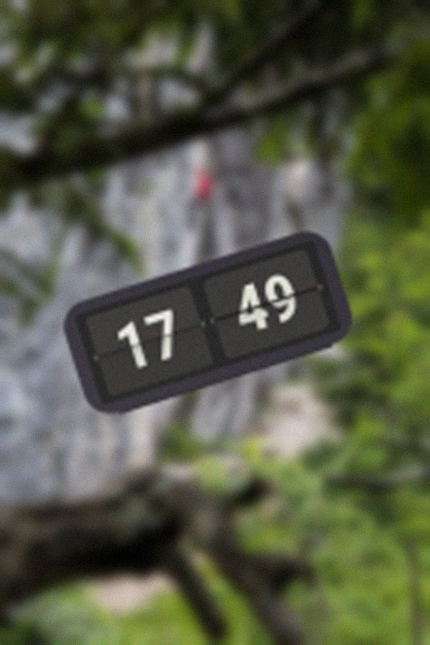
{"hour": 17, "minute": 49}
